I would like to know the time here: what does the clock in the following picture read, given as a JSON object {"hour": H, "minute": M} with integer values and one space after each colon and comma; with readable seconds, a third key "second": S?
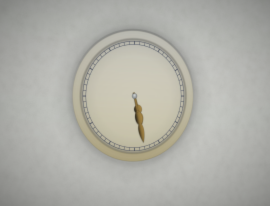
{"hour": 5, "minute": 28}
